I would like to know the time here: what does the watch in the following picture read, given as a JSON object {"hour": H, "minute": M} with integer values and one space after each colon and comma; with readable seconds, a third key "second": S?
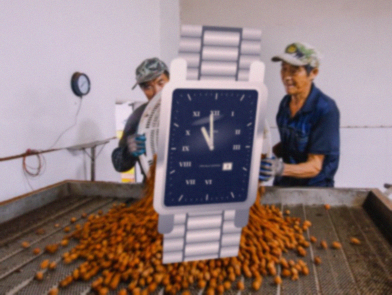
{"hour": 10, "minute": 59}
